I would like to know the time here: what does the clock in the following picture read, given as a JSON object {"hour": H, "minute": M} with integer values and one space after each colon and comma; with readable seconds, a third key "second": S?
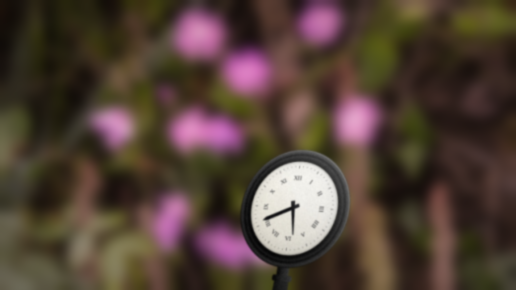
{"hour": 5, "minute": 41}
